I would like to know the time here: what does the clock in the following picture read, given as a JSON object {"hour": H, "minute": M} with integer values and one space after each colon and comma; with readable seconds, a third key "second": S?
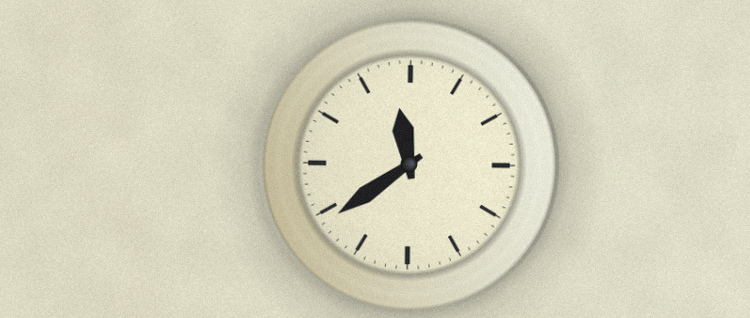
{"hour": 11, "minute": 39}
